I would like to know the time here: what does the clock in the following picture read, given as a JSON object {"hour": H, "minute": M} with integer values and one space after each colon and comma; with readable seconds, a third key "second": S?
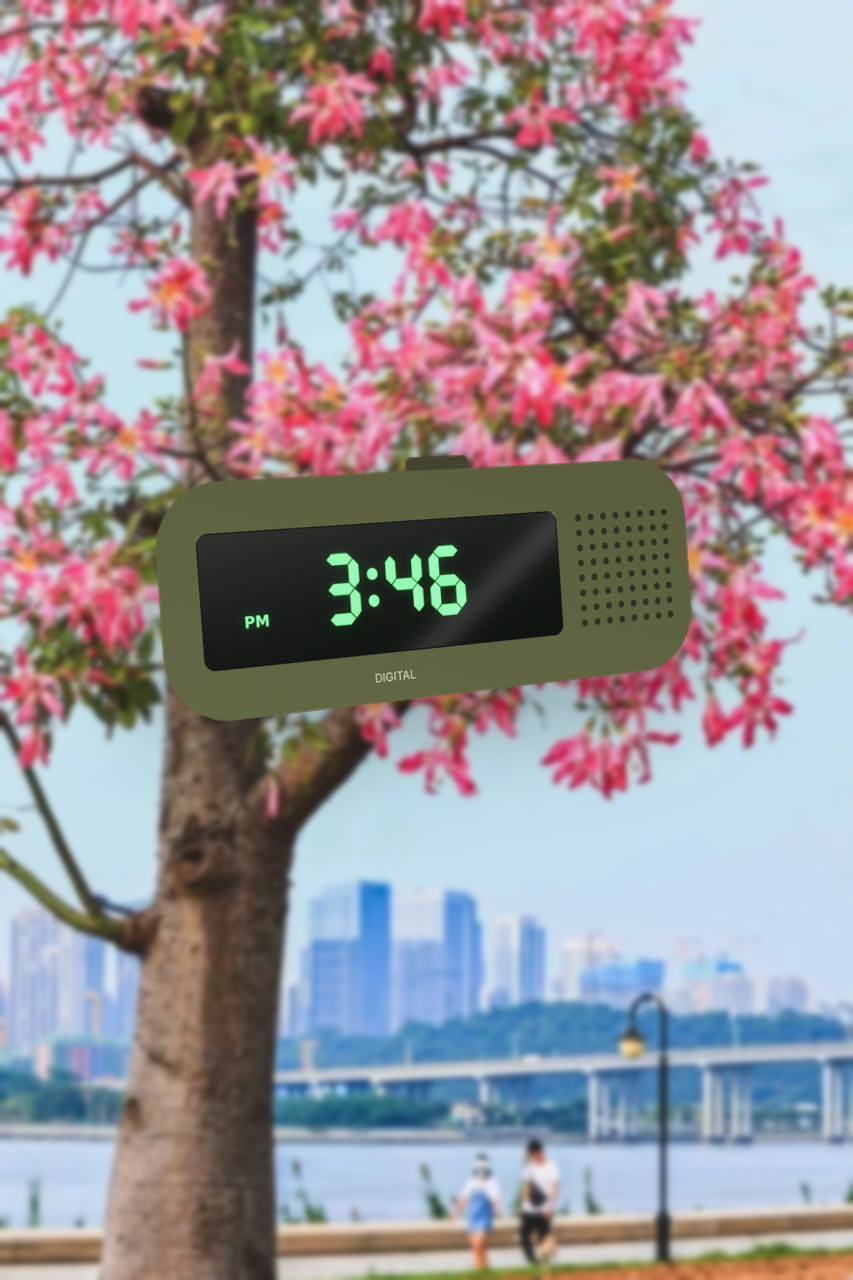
{"hour": 3, "minute": 46}
